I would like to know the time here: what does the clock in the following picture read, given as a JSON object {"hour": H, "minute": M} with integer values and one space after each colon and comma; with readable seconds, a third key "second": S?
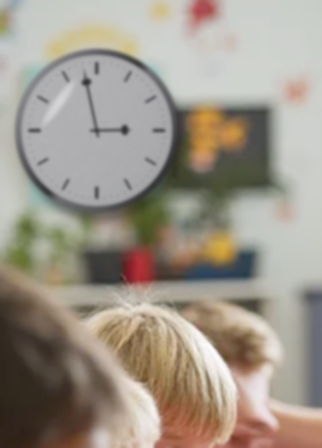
{"hour": 2, "minute": 58}
